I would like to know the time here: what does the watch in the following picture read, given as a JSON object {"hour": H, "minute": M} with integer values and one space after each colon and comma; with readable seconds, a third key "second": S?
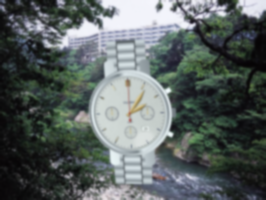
{"hour": 2, "minute": 6}
